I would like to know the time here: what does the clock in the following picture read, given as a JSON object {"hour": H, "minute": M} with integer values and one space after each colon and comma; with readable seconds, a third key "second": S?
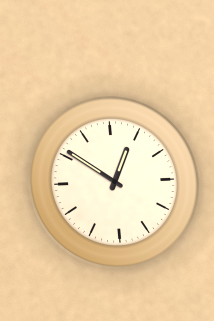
{"hour": 12, "minute": 51}
